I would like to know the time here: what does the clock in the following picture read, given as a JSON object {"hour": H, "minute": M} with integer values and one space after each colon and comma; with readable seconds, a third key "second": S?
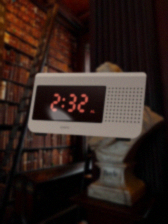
{"hour": 2, "minute": 32}
